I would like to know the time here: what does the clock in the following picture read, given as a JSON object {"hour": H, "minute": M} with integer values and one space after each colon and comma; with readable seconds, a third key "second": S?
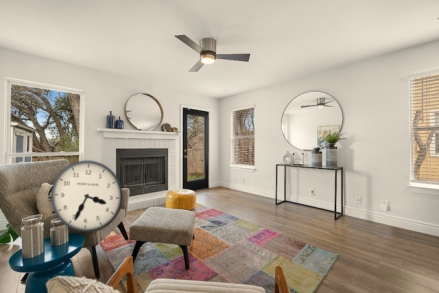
{"hour": 3, "minute": 34}
